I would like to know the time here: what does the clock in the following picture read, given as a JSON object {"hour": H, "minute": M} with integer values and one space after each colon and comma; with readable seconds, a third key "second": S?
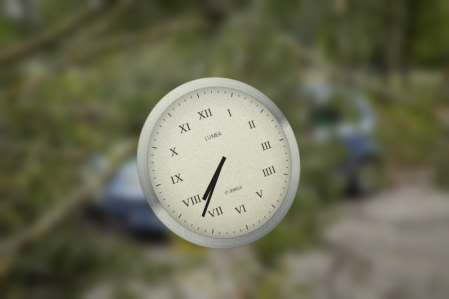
{"hour": 7, "minute": 37}
